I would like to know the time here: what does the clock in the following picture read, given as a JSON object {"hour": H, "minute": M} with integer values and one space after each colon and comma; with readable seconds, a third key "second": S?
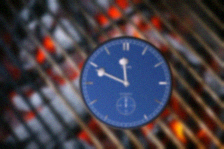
{"hour": 11, "minute": 49}
